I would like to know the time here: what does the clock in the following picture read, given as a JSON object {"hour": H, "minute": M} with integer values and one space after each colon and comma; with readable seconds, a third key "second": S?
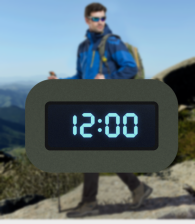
{"hour": 12, "minute": 0}
